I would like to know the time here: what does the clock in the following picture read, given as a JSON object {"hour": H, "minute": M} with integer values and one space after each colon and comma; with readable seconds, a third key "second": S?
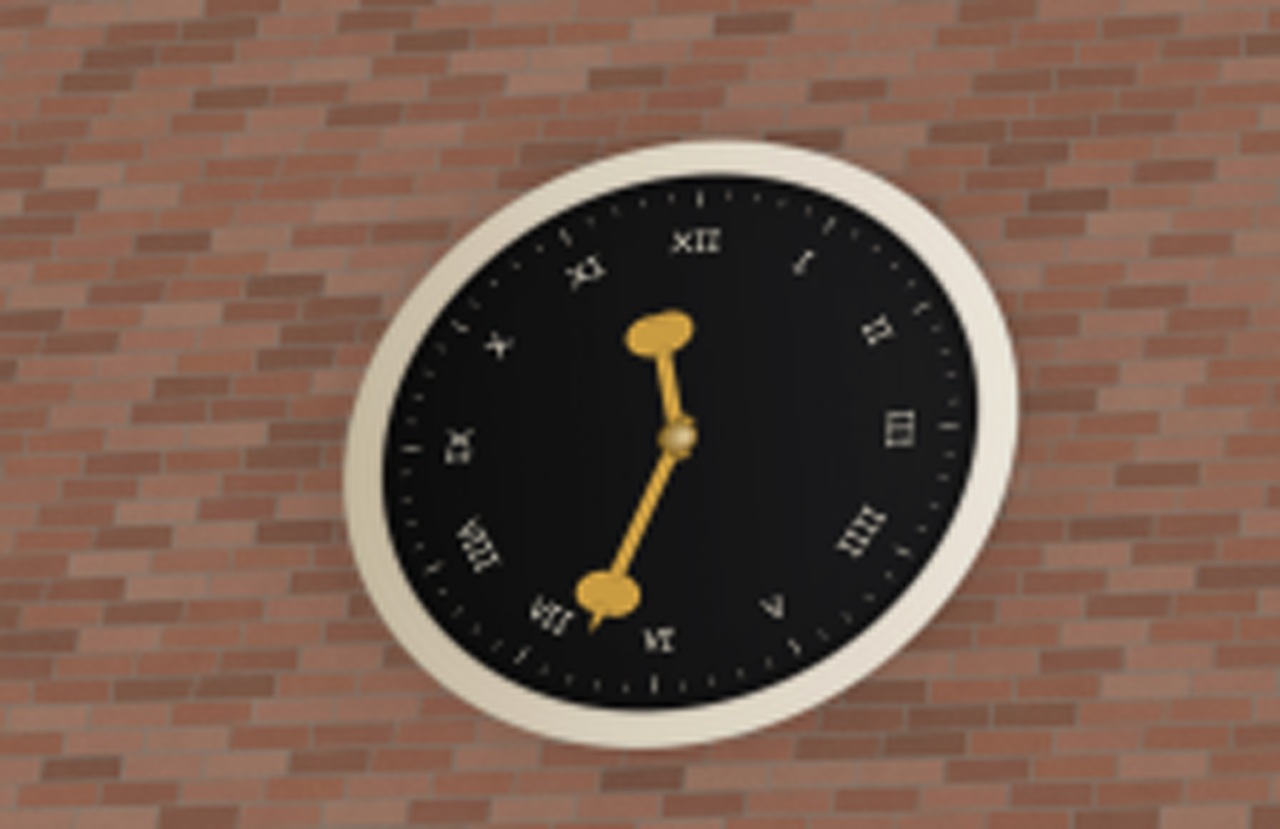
{"hour": 11, "minute": 33}
